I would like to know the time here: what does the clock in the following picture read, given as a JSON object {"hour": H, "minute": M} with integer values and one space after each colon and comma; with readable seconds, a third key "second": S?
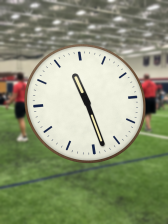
{"hour": 11, "minute": 28}
